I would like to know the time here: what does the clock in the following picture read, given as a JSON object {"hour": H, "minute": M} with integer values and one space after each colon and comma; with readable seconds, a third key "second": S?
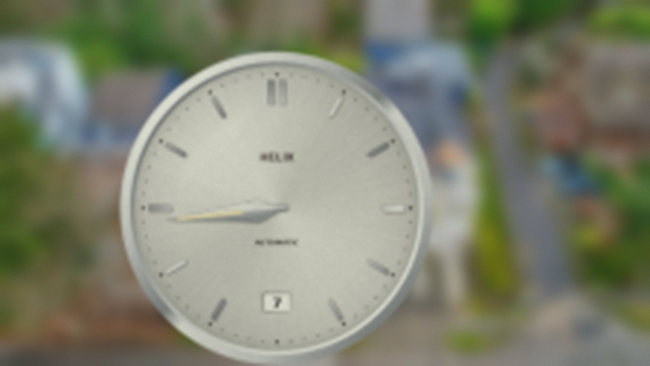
{"hour": 8, "minute": 44}
